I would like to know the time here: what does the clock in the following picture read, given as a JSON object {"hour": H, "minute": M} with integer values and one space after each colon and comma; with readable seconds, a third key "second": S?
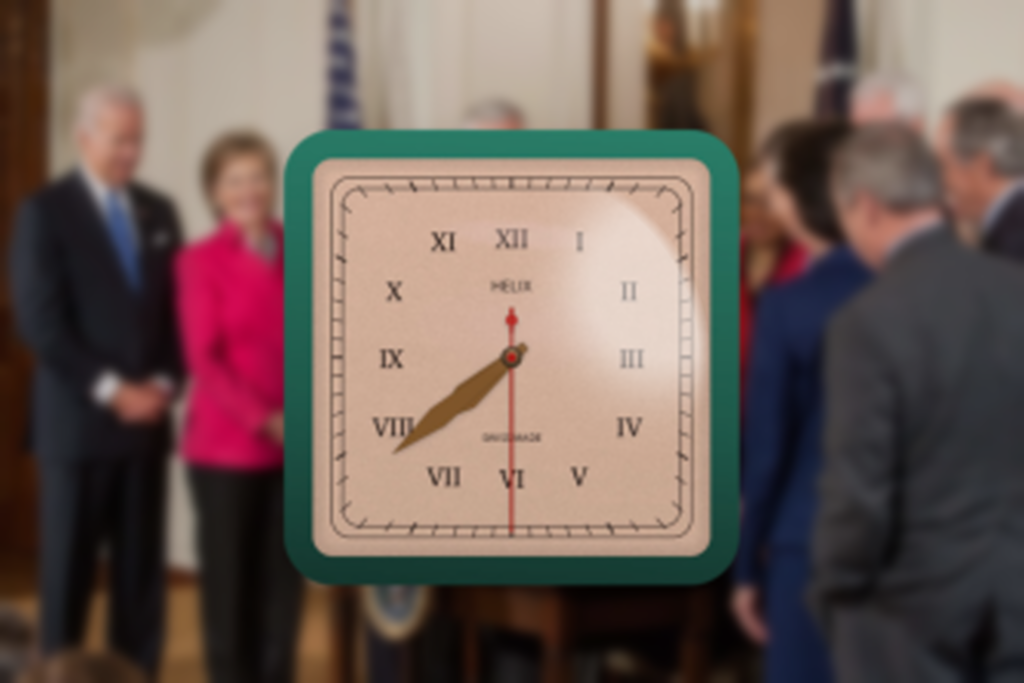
{"hour": 7, "minute": 38, "second": 30}
